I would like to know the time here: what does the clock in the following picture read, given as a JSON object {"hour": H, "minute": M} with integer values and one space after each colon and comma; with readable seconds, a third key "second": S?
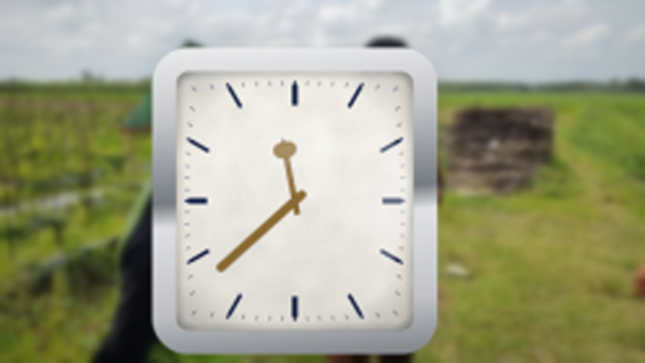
{"hour": 11, "minute": 38}
